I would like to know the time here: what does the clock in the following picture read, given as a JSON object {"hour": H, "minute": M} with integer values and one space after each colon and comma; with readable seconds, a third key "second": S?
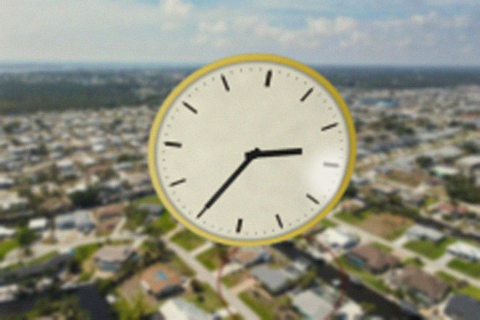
{"hour": 2, "minute": 35}
